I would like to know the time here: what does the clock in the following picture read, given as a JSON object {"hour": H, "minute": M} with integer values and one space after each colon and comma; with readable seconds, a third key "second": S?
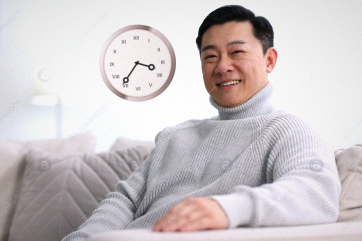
{"hour": 3, "minute": 36}
